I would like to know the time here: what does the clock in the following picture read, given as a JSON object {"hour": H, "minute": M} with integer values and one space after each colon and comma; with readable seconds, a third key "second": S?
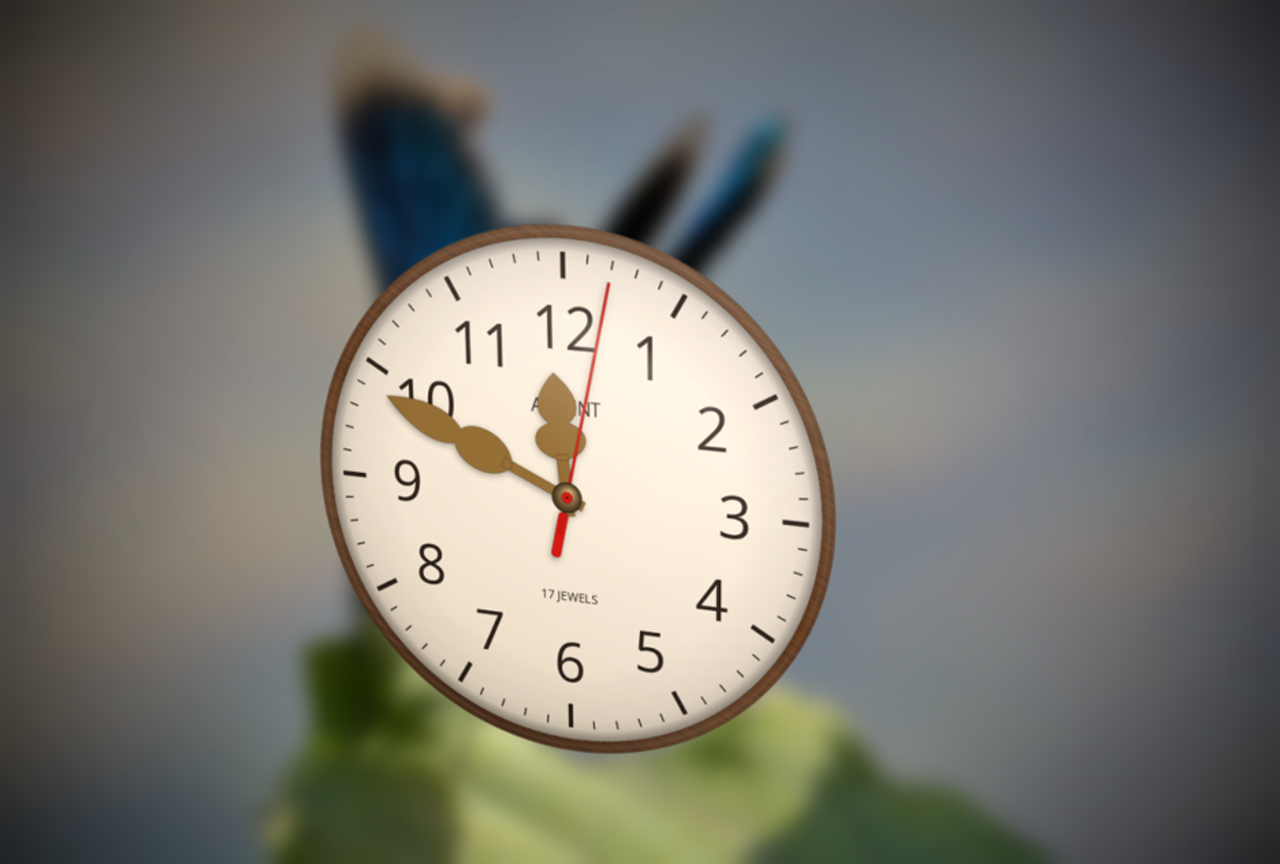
{"hour": 11, "minute": 49, "second": 2}
